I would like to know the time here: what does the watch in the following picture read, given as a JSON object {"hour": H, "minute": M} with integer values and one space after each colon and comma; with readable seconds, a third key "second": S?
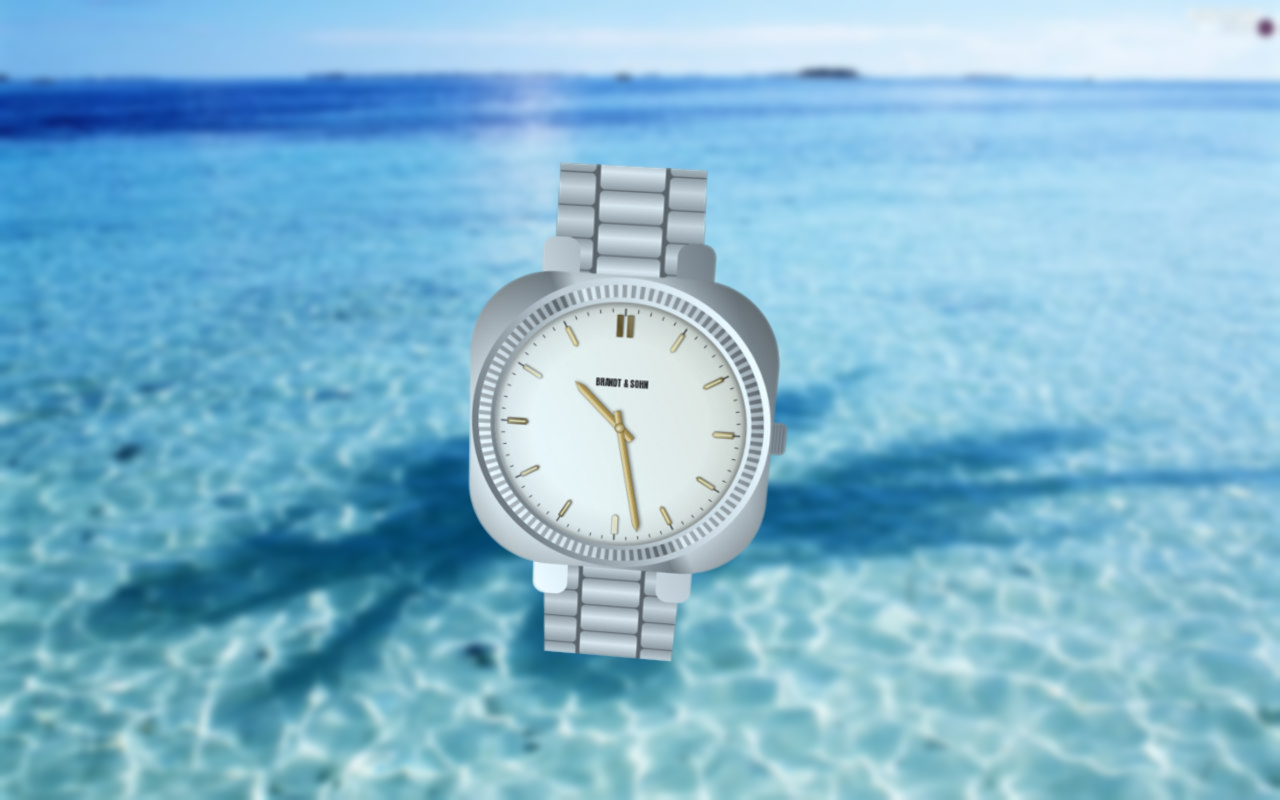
{"hour": 10, "minute": 28}
